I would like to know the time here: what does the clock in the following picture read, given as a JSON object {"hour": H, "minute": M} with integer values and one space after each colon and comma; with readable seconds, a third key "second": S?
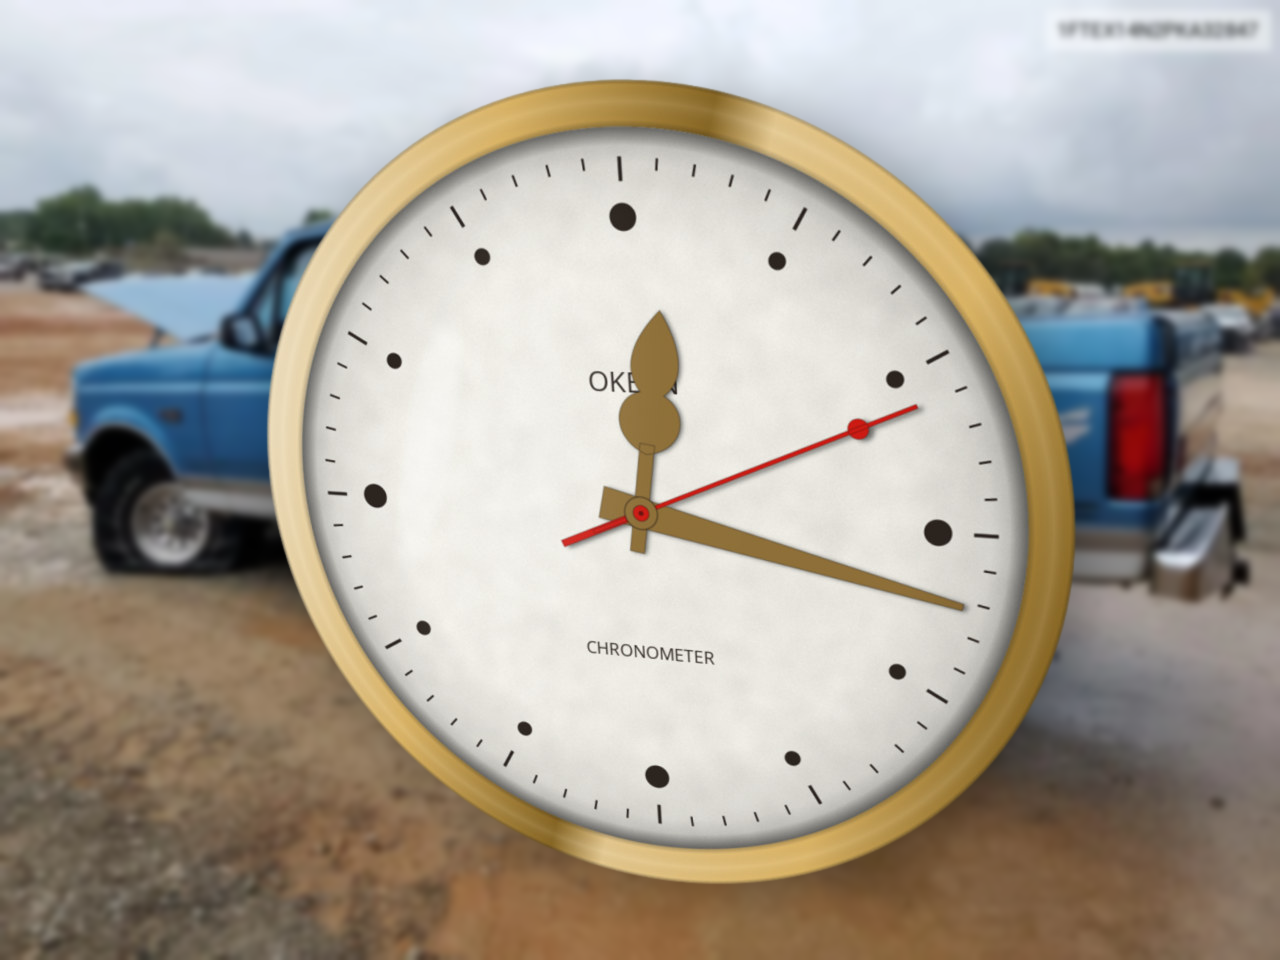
{"hour": 12, "minute": 17, "second": 11}
